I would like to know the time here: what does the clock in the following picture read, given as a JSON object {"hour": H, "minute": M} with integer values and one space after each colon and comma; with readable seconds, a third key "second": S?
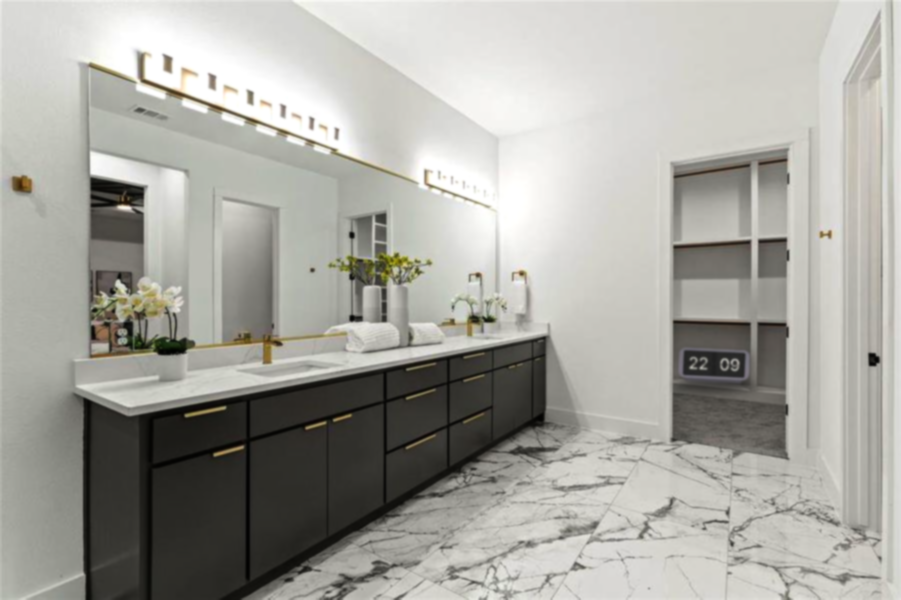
{"hour": 22, "minute": 9}
